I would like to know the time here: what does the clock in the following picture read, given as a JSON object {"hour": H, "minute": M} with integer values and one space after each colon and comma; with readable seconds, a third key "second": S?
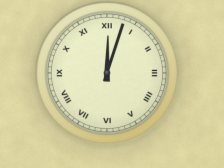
{"hour": 12, "minute": 3}
